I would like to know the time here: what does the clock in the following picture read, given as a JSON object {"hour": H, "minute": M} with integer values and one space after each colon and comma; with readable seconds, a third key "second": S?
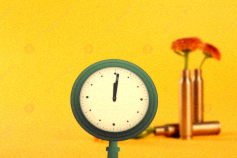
{"hour": 12, "minute": 1}
